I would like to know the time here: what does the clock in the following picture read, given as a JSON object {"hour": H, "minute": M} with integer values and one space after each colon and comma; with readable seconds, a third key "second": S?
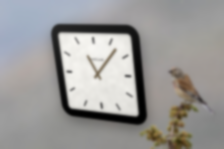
{"hour": 11, "minute": 7}
